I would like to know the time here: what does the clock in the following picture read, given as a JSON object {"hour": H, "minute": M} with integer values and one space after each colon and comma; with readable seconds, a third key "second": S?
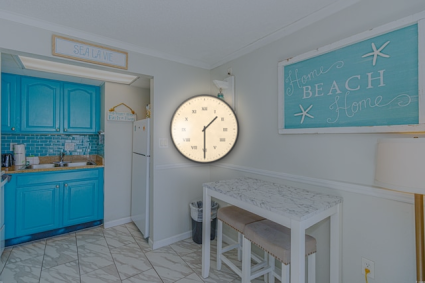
{"hour": 1, "minute": 30}
